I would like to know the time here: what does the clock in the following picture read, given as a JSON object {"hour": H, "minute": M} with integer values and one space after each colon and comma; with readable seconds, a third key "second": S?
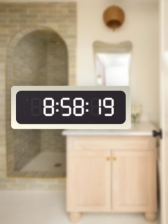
{"hour": 8, "minute": 58, "second": 19}
